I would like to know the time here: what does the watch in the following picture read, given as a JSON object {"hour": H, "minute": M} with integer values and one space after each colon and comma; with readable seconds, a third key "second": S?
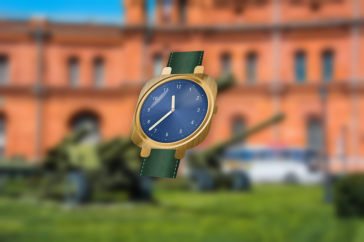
{"hour": 11, "minute": 37}
